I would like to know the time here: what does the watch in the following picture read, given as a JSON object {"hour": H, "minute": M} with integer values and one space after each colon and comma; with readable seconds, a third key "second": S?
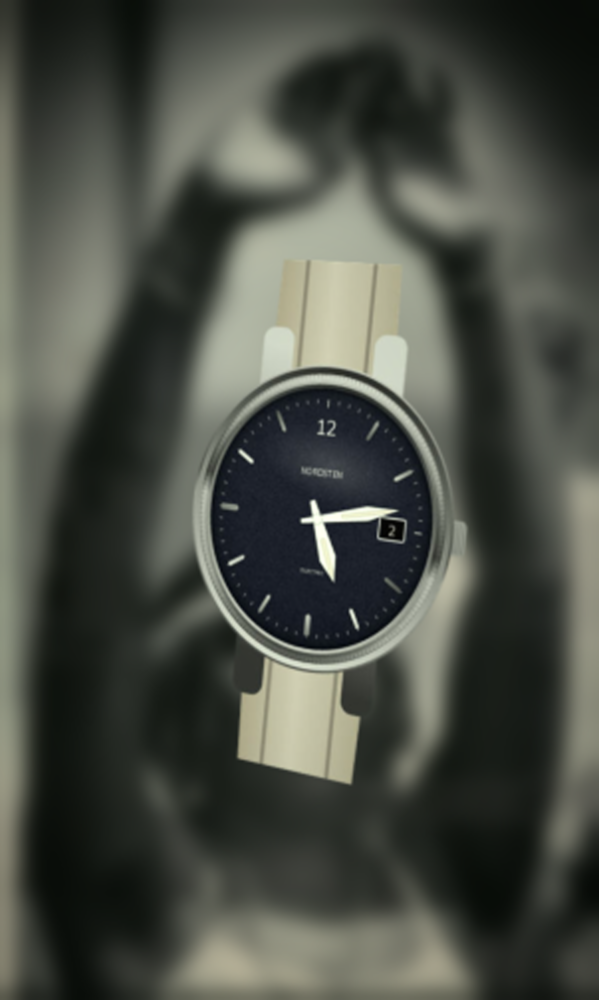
{"hour": 5, "minute": 13}
